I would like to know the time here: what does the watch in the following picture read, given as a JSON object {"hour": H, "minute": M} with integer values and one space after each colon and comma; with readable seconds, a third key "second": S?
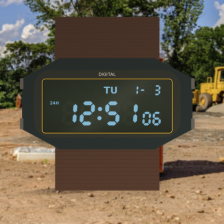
{"hour": 12, "minute": 51, "second": 6}
